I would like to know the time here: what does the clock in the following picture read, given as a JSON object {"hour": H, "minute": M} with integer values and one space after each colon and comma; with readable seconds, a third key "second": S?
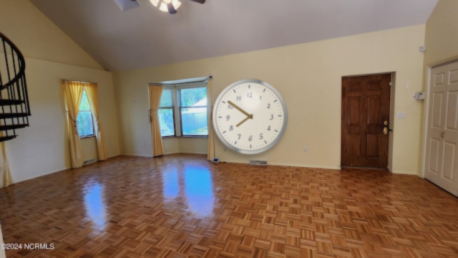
{"hour": 7, "minute": 51}
